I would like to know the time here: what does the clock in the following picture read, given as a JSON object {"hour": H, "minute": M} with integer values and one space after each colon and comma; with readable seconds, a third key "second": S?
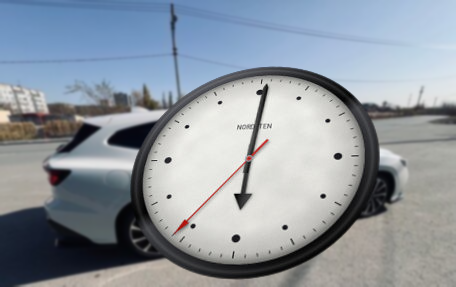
{"hour": 6, "minute": 0, "second": 36}
